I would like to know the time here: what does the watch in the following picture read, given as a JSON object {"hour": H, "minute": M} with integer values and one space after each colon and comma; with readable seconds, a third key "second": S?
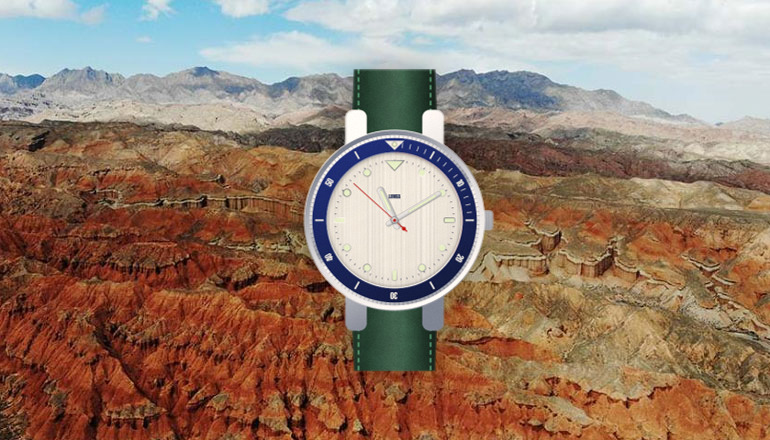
{"hour": 11, "minute": 9, "second": 52}
